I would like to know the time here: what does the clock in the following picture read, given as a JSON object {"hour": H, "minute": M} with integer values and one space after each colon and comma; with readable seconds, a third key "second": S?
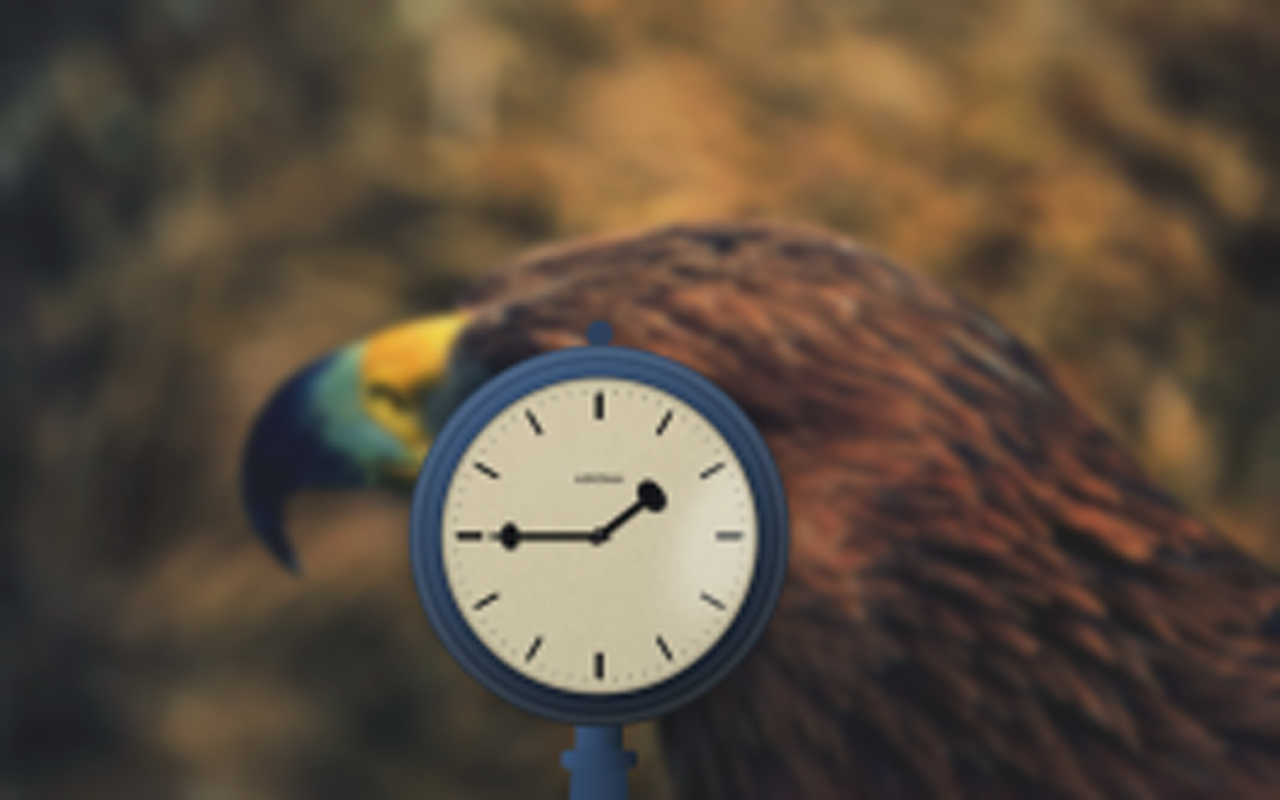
{"hour": 1, "minute": 45}
